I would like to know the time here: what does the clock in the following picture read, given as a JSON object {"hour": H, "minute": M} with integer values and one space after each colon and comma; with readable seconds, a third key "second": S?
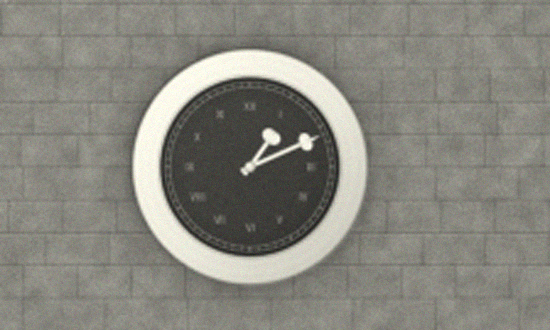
{"hour": 1, "minute": 11}
